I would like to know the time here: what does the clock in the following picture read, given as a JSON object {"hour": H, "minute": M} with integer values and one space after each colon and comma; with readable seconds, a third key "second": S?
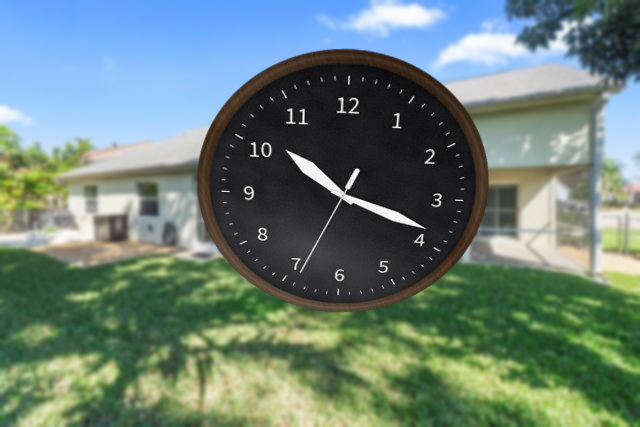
{"hour": 10, "minute": 18, "second": 34}
